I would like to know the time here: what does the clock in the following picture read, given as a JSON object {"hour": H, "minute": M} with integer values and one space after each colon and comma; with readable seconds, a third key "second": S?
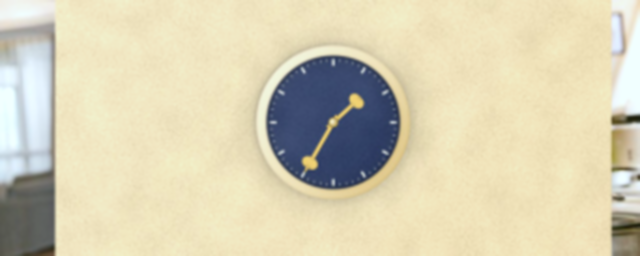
{"hour": 1, "minute": 35}
